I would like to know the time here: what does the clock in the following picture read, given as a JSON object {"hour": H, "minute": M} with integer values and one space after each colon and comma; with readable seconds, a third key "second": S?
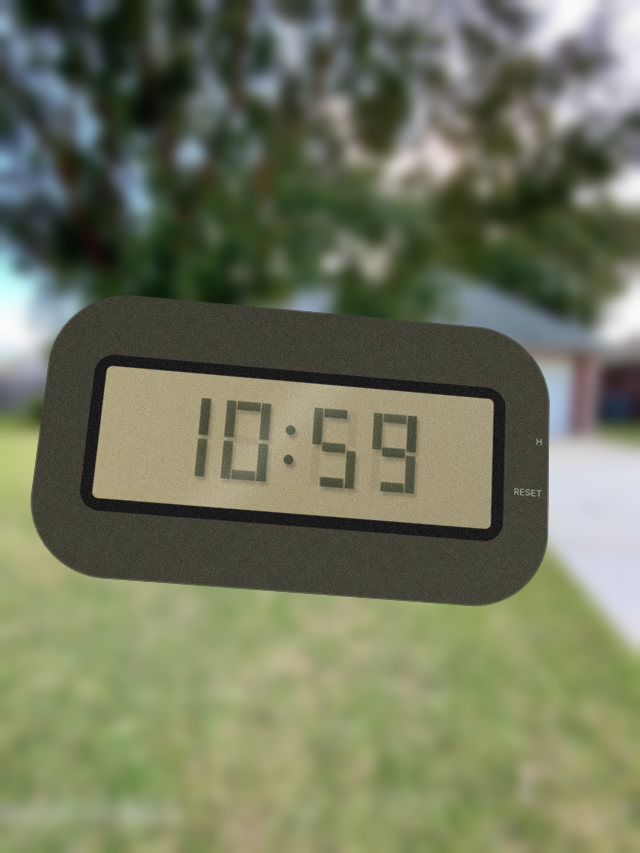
{"hour": 10, "minute": 59}
